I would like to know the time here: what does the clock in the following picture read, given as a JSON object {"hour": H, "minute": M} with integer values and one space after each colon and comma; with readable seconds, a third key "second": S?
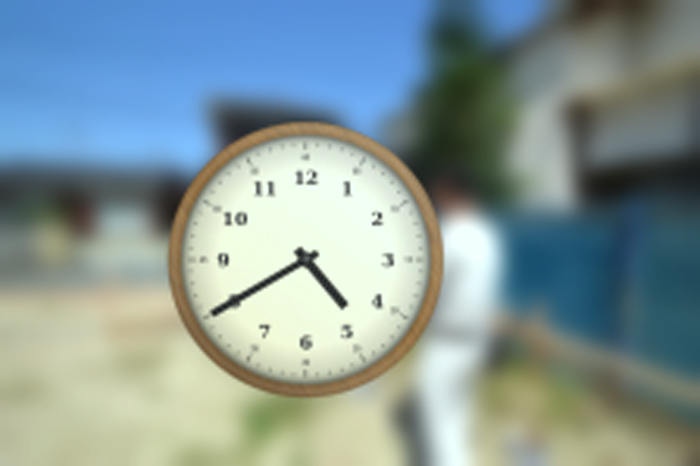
{"hour": 4, "minute": 40}
